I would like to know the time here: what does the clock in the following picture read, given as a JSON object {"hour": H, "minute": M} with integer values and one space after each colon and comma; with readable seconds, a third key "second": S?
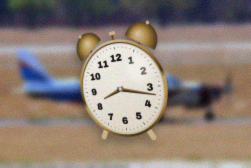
{"hour": 8, "minute": 17}
